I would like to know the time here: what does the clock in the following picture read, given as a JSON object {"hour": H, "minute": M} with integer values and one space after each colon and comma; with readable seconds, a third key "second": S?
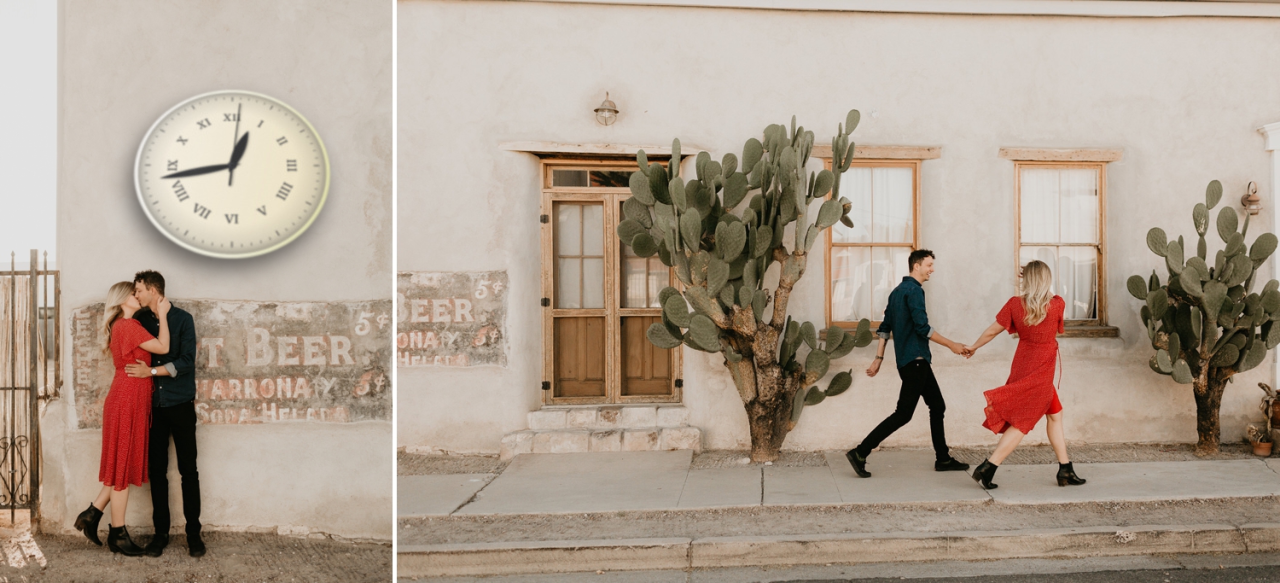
{"hour": 12, "minute": 43, "second": 1}
